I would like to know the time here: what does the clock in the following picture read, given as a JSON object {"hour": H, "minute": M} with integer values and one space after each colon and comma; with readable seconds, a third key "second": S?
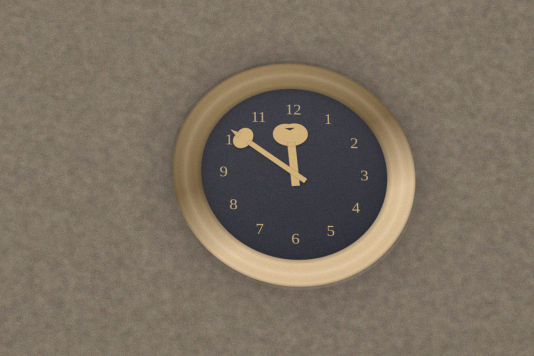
{"hour": 11, "minute": 51}
